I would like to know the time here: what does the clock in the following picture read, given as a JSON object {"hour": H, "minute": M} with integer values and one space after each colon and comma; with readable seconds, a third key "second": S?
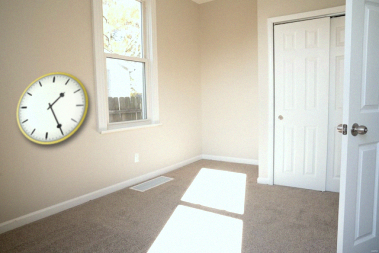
{"hour": 1, "minute": 25}
